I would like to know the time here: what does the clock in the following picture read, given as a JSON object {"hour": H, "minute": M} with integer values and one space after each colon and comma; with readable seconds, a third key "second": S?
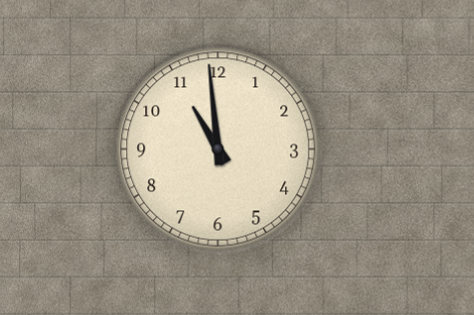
{"hour": 10, "minute": 59}
